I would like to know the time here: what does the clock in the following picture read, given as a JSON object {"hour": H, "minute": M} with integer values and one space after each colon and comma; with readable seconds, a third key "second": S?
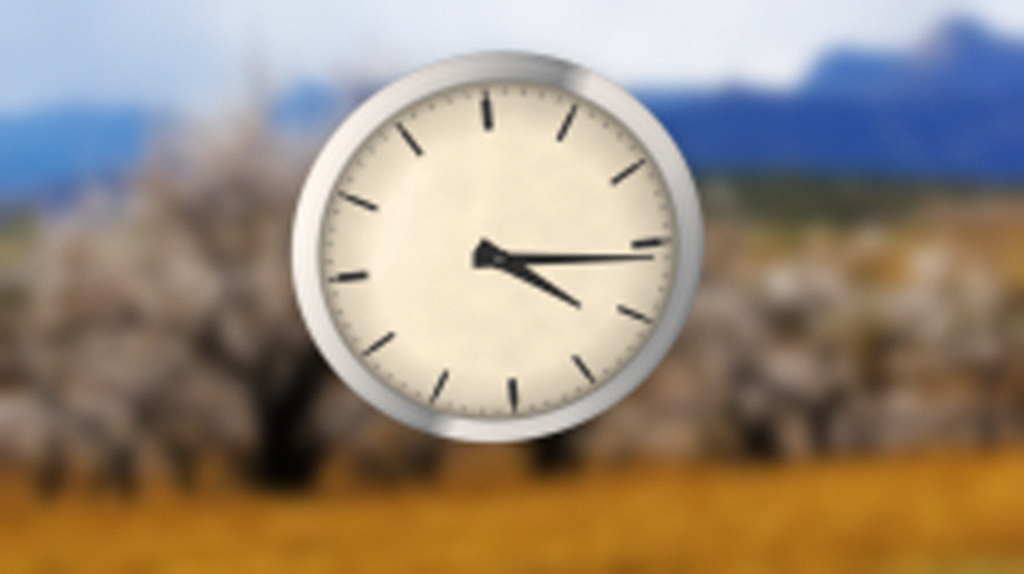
{"hour": 4, "minute": 16}
